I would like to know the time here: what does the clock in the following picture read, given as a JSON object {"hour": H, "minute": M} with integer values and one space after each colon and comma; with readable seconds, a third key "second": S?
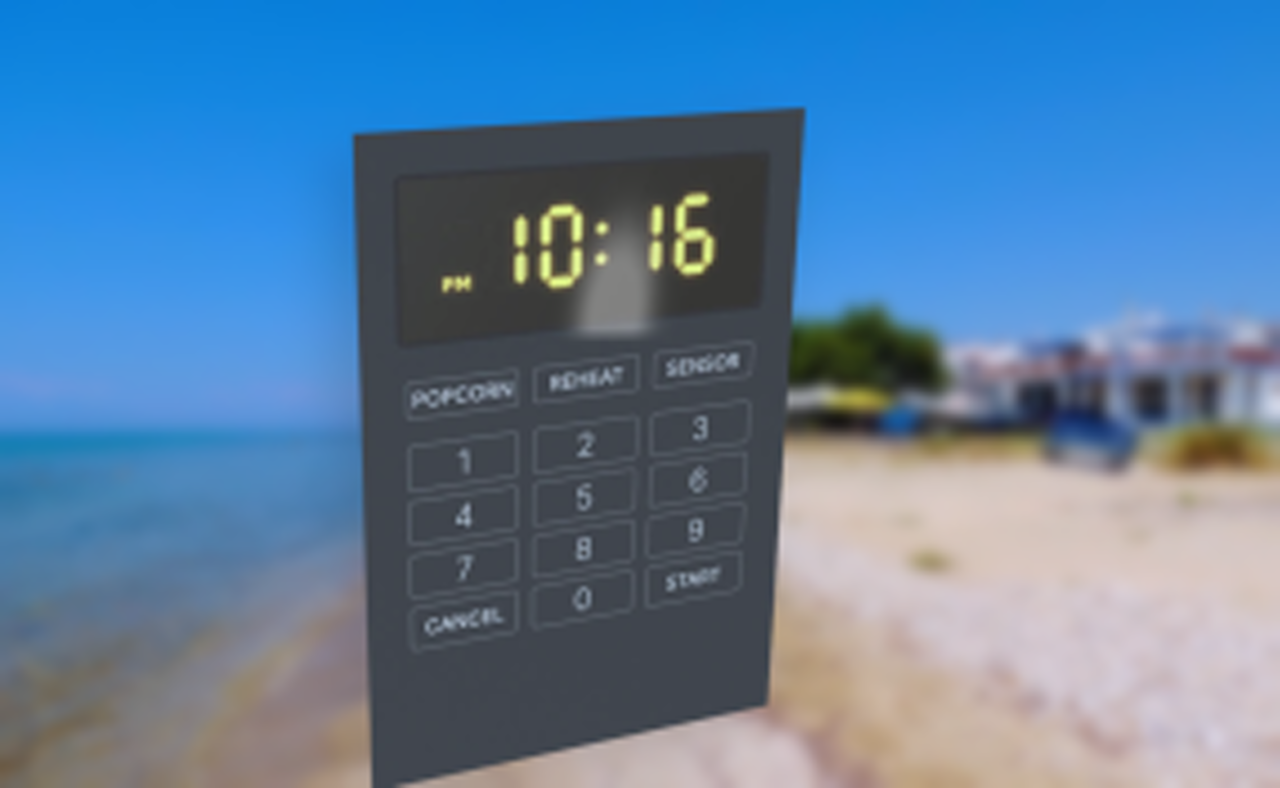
{"hour": 10, "minute": 16}
